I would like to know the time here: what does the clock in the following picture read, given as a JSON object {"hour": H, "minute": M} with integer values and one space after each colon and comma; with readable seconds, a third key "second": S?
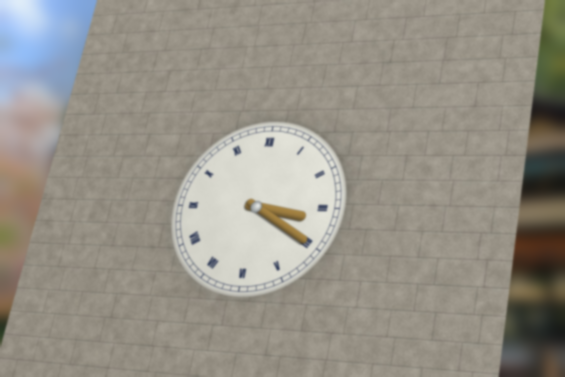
{"hour": 3, "minute": 20}
